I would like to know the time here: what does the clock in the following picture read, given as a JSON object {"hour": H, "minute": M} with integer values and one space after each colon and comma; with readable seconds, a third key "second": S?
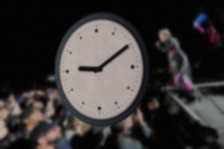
{"hour": 9, "minute": 10}
